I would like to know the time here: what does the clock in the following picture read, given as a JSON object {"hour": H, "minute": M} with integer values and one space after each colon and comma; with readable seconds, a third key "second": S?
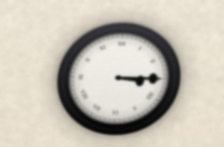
{"hour": 3, "minute": 15}
